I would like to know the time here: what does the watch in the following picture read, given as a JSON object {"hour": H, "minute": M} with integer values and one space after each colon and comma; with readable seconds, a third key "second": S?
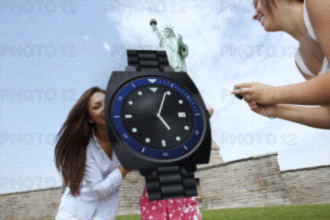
{"hour": 5, "minute": 4}
